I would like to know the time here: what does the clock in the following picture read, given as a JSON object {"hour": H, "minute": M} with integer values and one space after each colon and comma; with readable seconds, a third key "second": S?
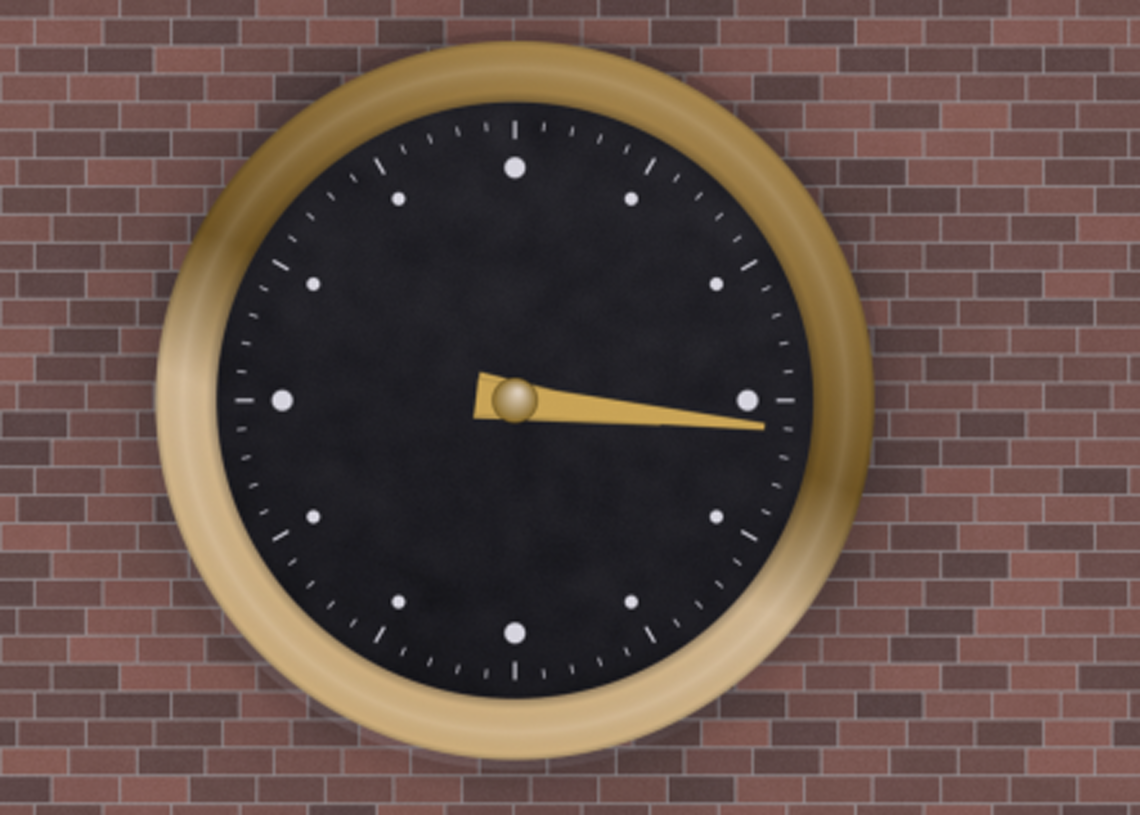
{"hour": 3, "minute": 16}
